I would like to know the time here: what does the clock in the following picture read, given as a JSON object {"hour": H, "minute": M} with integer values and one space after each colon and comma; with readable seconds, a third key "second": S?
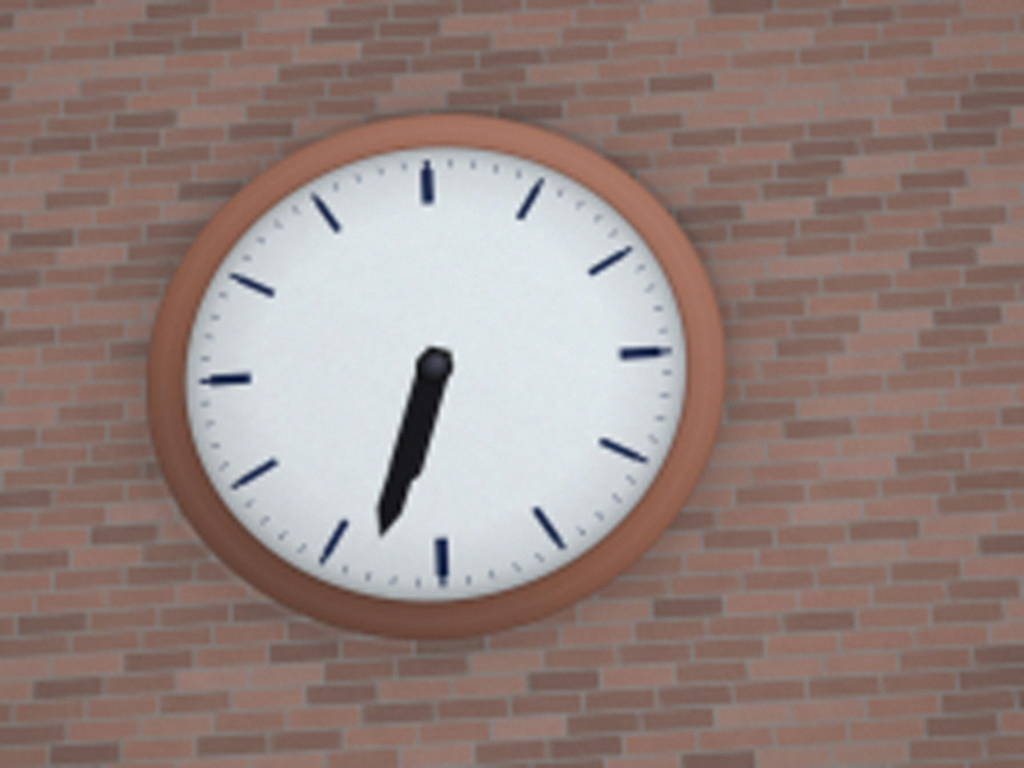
{"hour": 6, "minute": 33}
